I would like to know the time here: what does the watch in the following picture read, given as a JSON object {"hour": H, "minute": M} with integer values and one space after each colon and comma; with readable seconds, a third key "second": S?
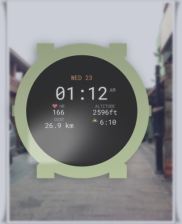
{"hour": 1, "minute": 12}
